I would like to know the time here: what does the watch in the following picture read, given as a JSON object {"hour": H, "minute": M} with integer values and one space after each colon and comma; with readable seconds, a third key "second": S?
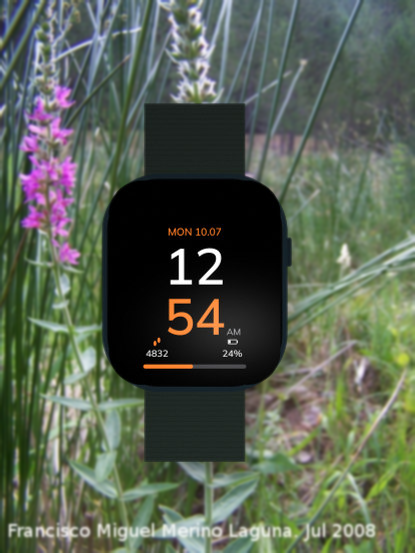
{"hour": 12, "minute": 54}
